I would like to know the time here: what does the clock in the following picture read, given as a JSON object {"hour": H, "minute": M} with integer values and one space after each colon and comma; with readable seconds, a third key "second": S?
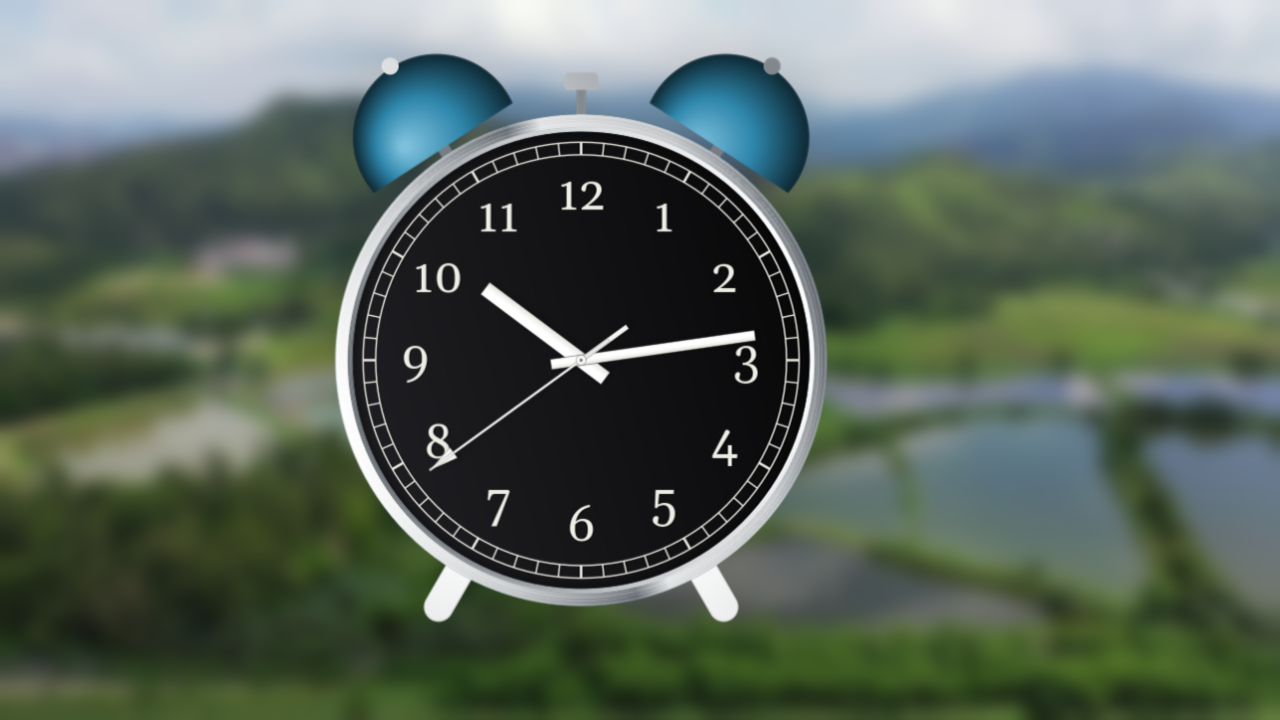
{"hour": 10, "minute": 13, "second": 39}
